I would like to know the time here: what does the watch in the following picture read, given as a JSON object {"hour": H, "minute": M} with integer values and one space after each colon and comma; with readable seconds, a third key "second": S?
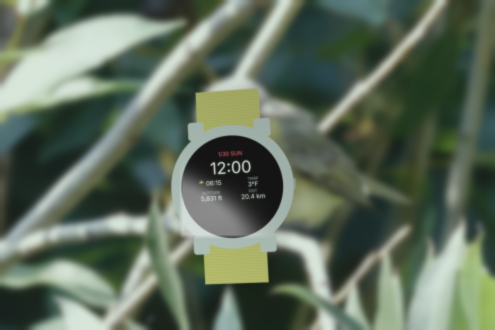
{"hour": 12, "minute": 0}
